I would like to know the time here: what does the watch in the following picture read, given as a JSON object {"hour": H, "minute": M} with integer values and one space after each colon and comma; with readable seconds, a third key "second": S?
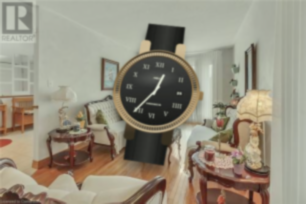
{"hour": 12, "minute": 36}
